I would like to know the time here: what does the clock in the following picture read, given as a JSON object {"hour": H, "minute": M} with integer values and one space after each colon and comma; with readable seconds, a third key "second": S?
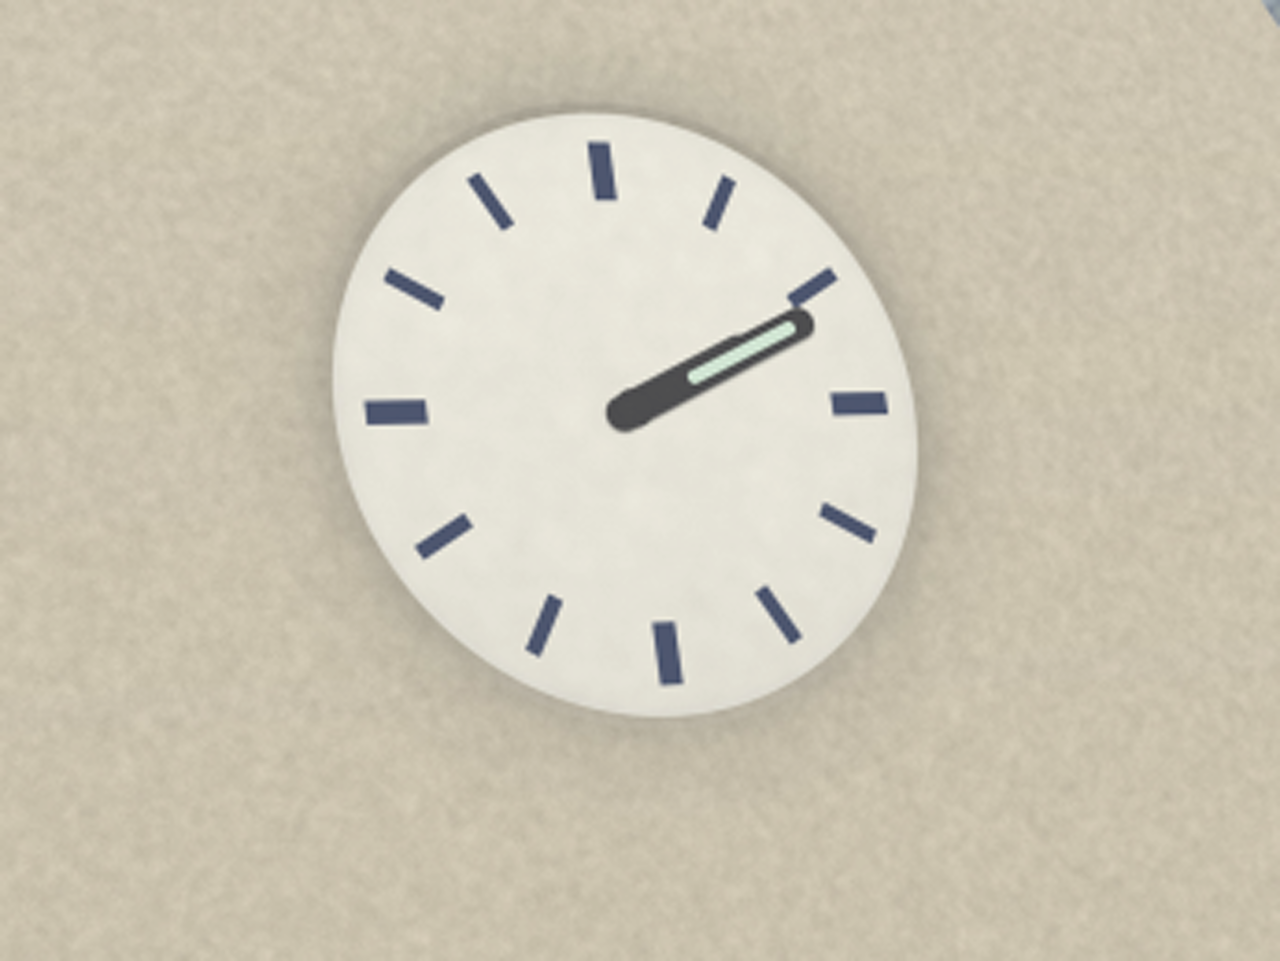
{"hour": 2, "minute": 11}
